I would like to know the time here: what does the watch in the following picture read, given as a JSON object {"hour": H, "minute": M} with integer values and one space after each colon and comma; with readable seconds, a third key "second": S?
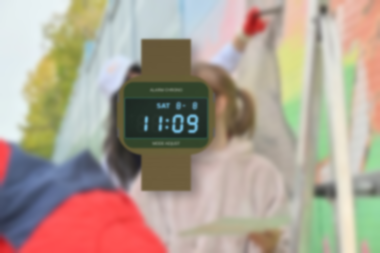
{"hour": 11, "minute": 9}
